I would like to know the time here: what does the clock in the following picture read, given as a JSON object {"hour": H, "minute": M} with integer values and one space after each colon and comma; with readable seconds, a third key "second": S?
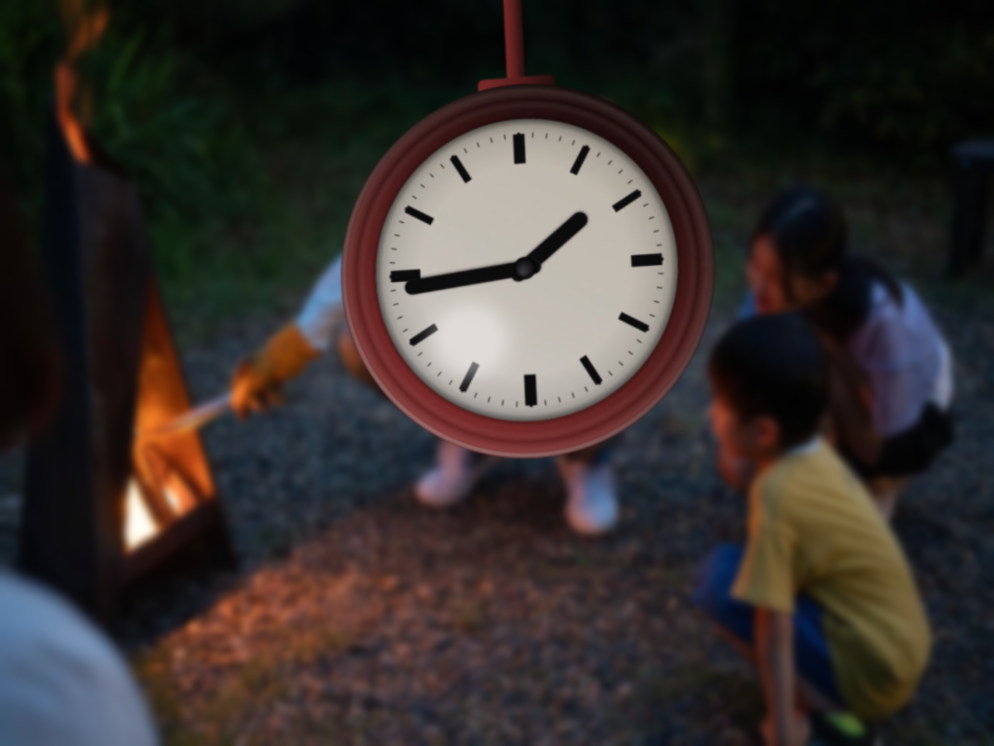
{"hour": 1, "minute": 44}
